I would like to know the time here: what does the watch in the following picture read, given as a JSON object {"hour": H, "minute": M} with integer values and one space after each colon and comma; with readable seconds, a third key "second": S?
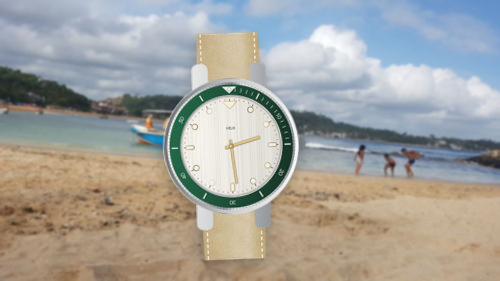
{"hour": 2, "minute": 29}
